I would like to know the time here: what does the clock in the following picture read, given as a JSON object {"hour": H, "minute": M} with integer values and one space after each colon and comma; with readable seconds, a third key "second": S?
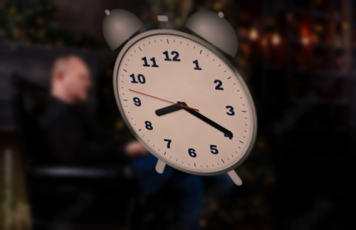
{"hour": 8, "minute": 19, "second": 47}
